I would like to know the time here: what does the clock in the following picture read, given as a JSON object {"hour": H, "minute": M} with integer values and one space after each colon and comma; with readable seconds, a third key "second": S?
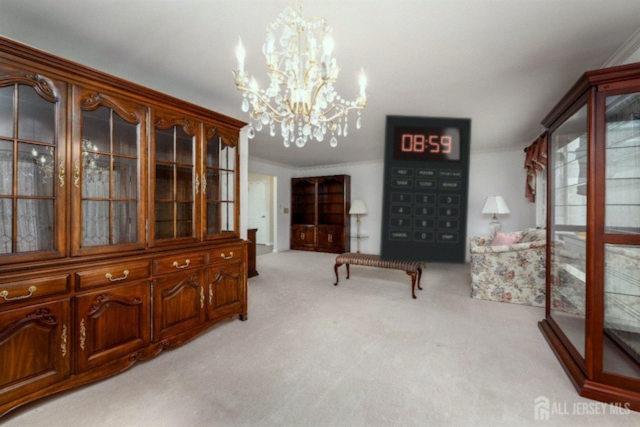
{"hour": 8, "minute": 59}
